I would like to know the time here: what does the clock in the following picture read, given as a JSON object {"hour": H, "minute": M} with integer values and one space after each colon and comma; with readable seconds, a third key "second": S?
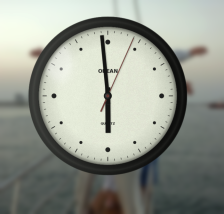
{"hour": 5, "minute": 59, "second": 4}
